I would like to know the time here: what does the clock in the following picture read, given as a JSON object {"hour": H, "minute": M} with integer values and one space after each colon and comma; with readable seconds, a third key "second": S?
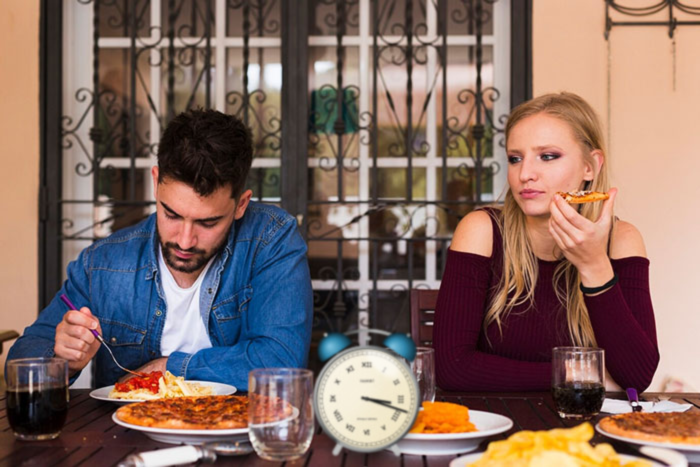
{"hour": 3, "minute": 18}
